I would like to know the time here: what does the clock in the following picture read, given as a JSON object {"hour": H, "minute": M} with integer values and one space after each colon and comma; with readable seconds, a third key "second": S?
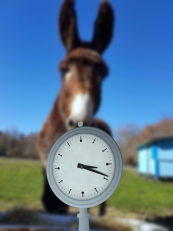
{"hour": 3, "minute": 19}
